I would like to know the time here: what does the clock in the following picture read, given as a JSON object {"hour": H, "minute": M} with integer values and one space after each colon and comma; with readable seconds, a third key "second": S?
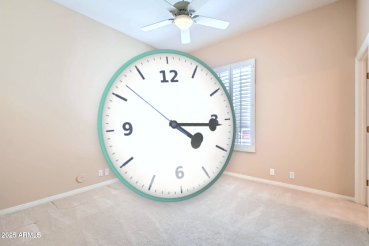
{"hour": 4, "minute": 15, "second": 52}
